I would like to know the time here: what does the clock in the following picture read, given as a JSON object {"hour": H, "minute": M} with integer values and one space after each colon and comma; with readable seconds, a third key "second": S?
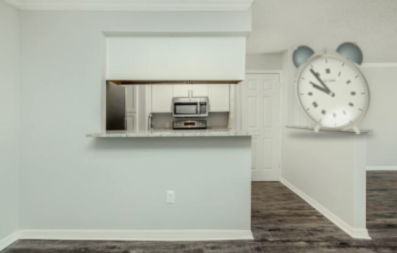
{"hour": 9, "minute": 54}
